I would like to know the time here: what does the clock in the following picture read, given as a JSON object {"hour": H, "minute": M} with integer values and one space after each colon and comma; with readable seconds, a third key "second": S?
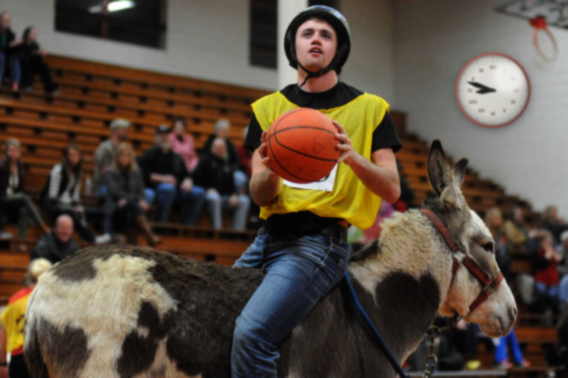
{"hour": 8, "minute": 48}
